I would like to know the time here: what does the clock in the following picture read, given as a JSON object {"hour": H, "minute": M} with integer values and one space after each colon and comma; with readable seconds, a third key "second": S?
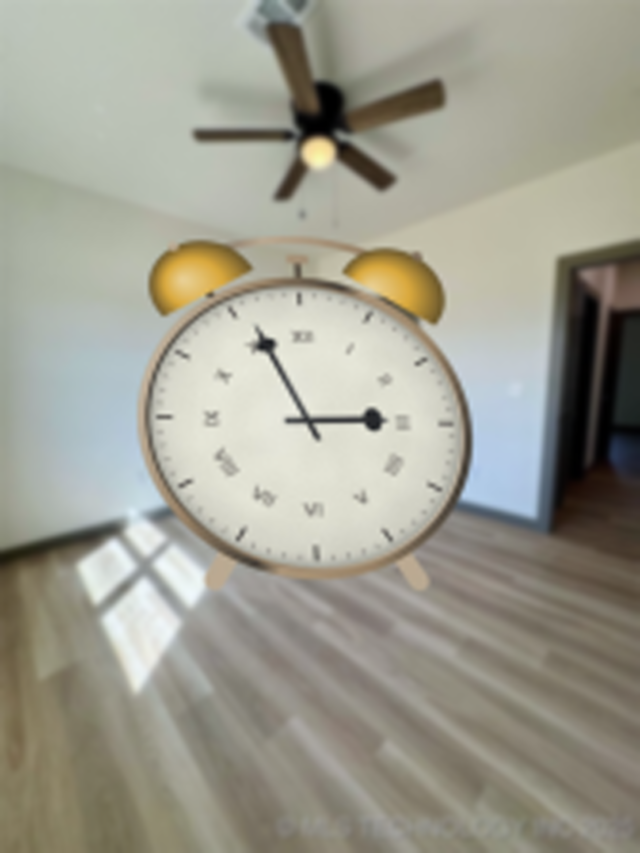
{"hour": 2, "minute": 56}
